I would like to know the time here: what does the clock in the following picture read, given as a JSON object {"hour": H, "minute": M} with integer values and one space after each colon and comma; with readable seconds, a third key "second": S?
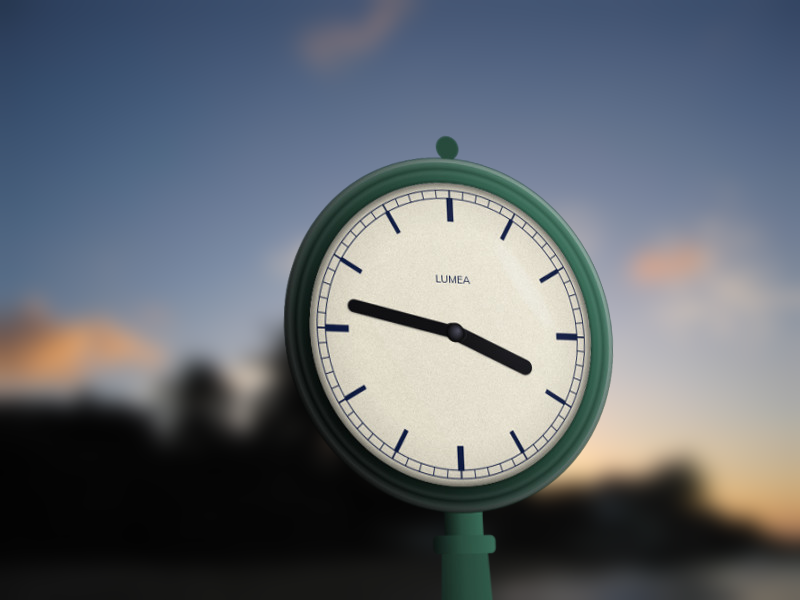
{"hour": 3, "minute": 47}
